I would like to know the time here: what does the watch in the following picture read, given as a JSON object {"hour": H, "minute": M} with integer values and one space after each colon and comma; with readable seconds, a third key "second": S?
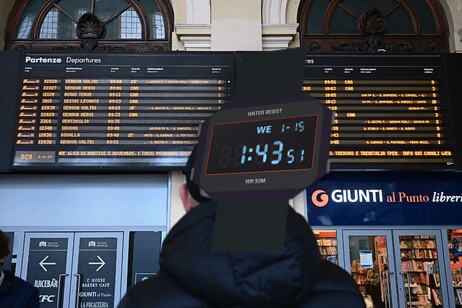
{"hour": 1, "minute": 43, "second": 51}
